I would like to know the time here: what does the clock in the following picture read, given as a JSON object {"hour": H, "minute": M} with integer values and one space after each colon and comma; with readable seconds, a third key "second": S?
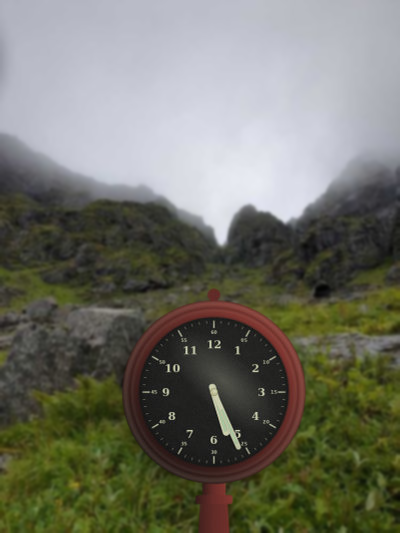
{"hour": 5, "minute": 26}
